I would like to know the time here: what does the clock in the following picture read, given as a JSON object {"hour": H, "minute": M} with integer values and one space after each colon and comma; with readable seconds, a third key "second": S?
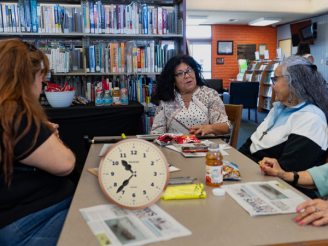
{"hour": 10, "minute": 37}
